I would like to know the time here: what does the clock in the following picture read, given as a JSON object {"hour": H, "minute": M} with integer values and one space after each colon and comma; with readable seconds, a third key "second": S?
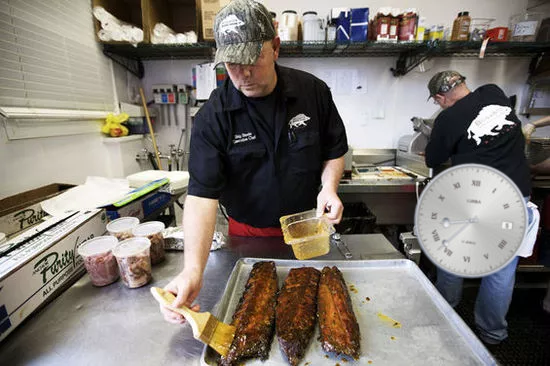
{"hour": 8, "minute": 37}
